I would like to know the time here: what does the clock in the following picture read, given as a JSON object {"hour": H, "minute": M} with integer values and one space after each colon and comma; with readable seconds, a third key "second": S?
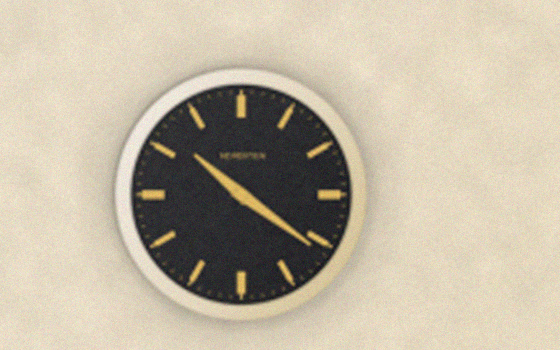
{"hour": 10, "minute": 21}
